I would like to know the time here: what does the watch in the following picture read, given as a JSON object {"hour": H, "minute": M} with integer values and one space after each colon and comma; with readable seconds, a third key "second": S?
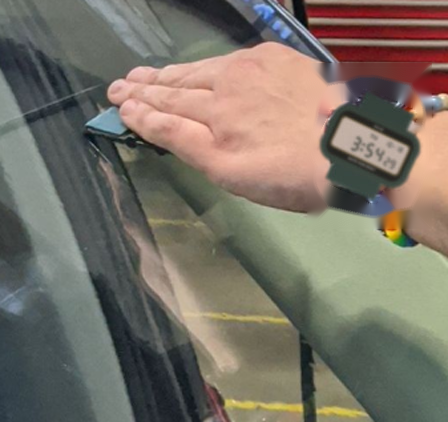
{"hour": 3, "minute": 54}
